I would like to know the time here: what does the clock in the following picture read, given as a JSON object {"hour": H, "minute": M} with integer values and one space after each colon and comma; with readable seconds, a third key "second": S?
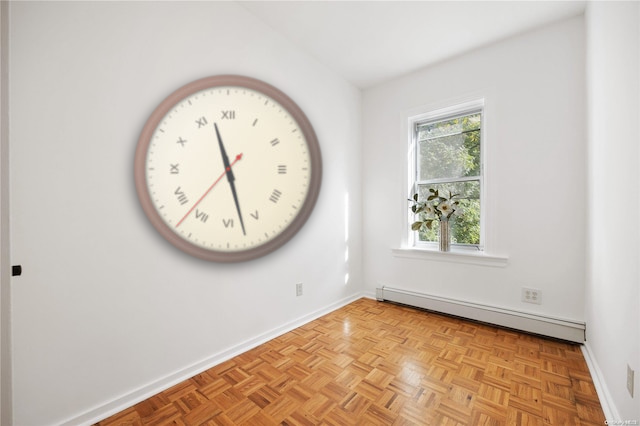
{"hour": 11, "minute": 27, "second": 37}
